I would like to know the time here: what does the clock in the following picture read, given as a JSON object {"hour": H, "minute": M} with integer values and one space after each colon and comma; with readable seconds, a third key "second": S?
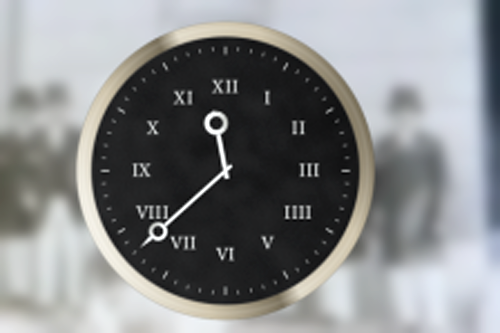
{"hour": 11, "minute": 38}
